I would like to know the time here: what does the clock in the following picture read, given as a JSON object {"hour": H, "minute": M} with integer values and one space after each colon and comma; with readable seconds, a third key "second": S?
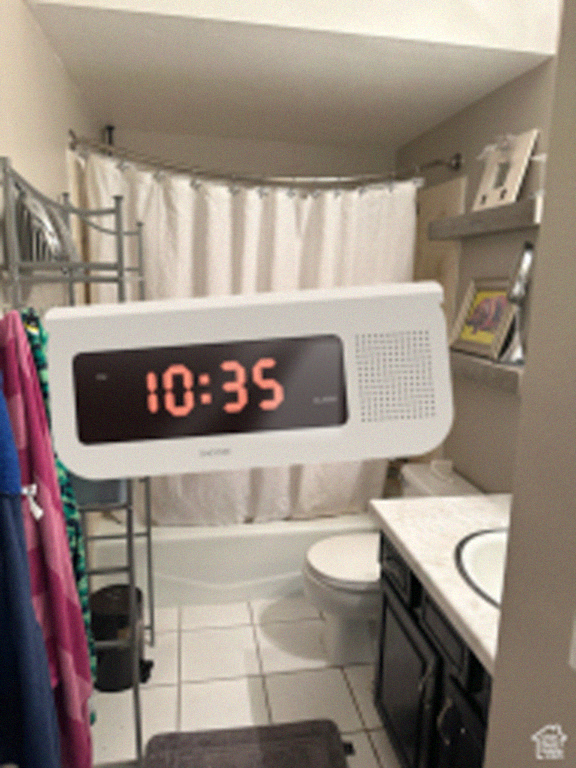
{"hour": 10, "minute": 35}
